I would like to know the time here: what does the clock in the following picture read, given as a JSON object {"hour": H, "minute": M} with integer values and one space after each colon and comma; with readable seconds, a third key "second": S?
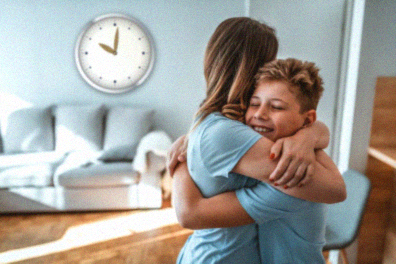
{"hour": 10, "minute": 1}
